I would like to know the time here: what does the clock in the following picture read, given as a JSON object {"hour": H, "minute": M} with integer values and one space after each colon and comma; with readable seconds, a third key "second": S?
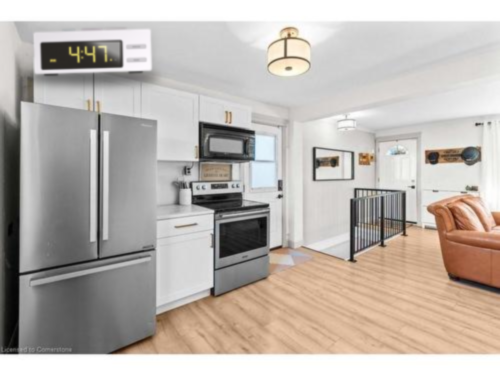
{"hour": 4, "minute": 47}
